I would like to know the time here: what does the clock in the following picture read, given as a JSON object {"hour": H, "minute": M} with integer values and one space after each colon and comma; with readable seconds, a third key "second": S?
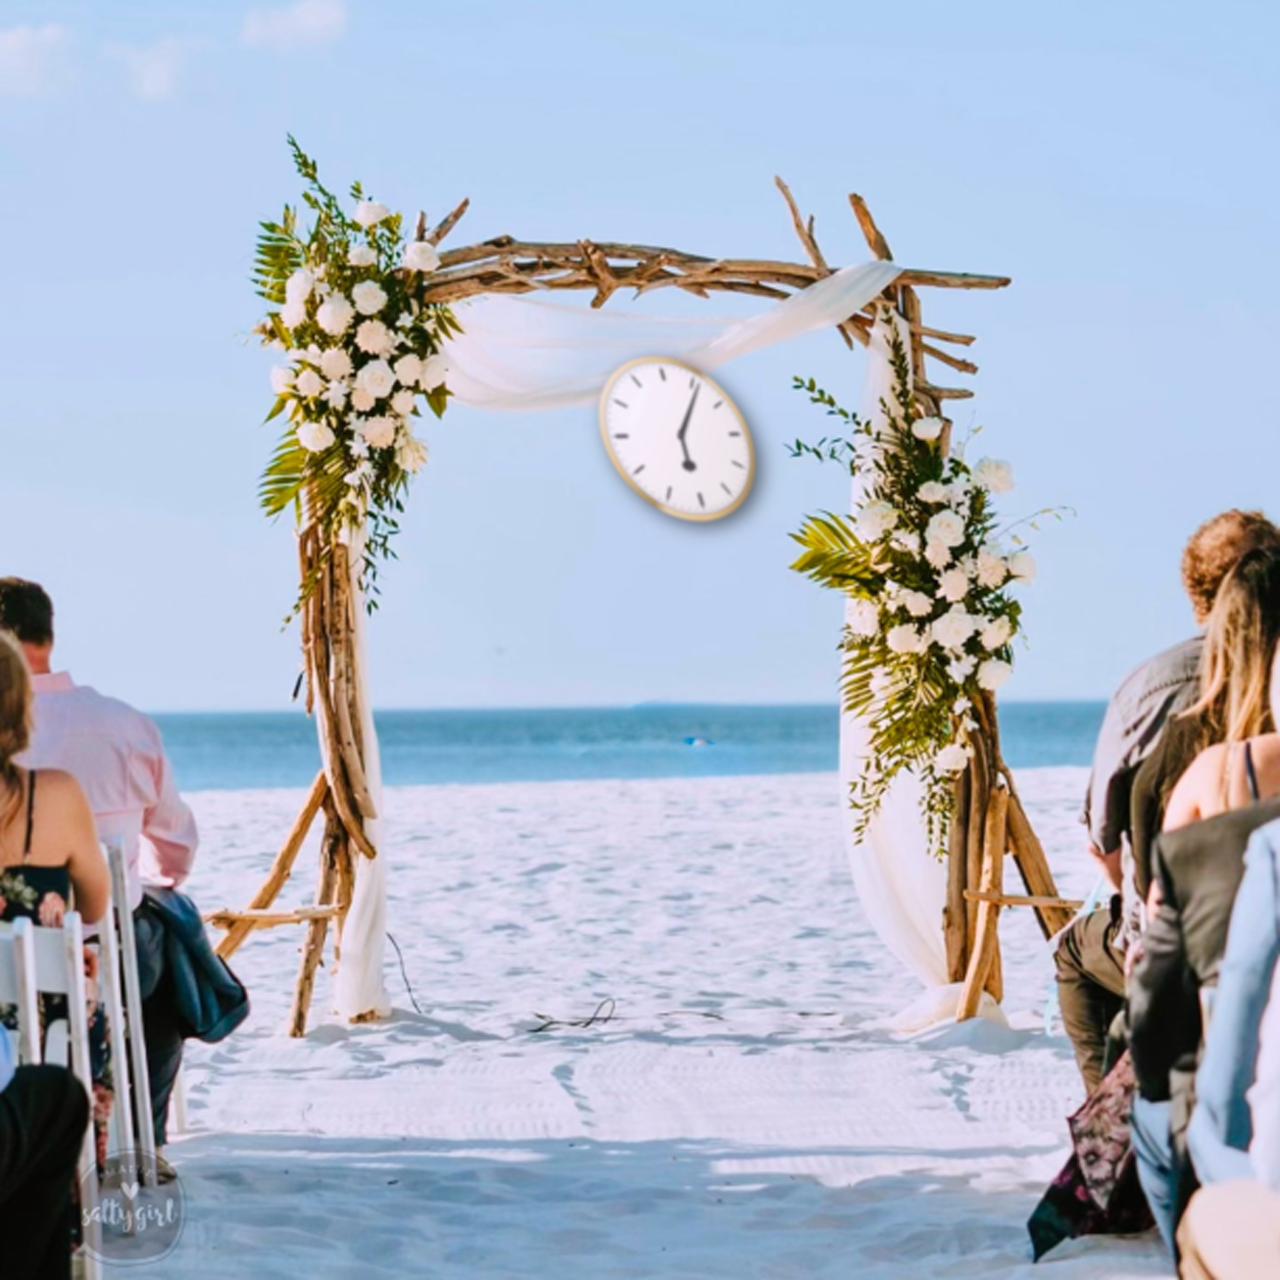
{"hour": 6, "minute": 6}
